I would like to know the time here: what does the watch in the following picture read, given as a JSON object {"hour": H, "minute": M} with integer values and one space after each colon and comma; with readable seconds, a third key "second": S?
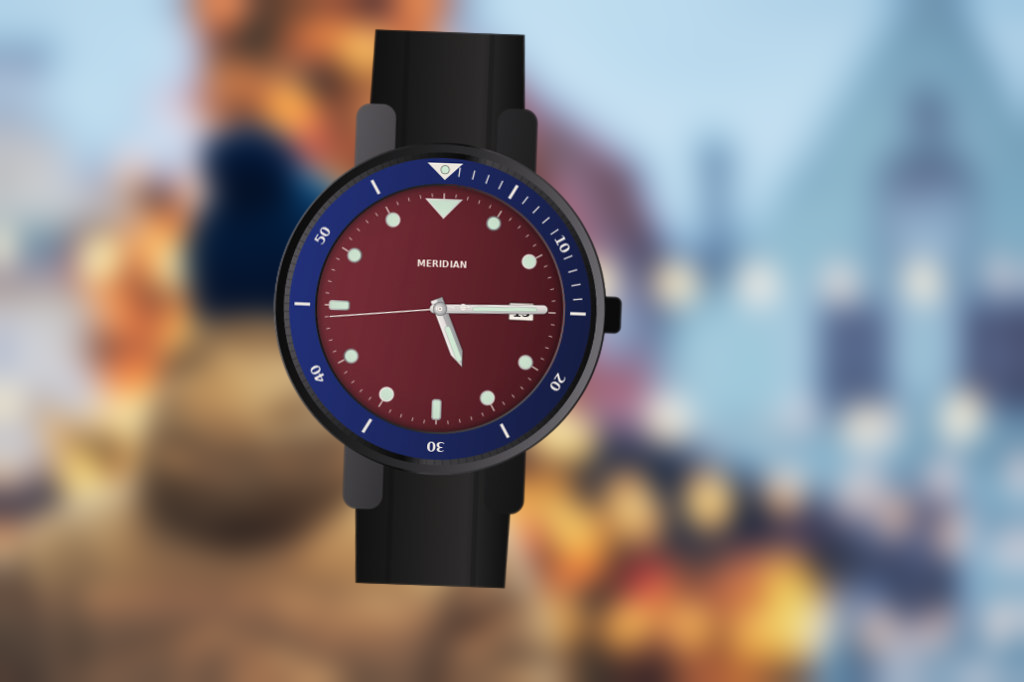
{"hour": 5, "minute": 14, "second": 44}
